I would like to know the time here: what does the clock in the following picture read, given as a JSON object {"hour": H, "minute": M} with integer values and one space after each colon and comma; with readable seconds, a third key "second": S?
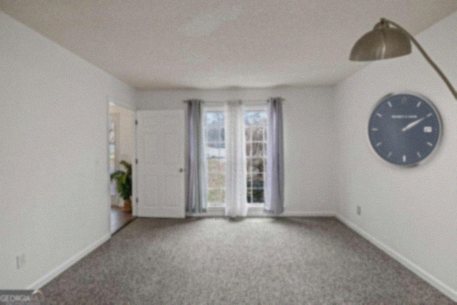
{"hour": 2, "minute": 10}
